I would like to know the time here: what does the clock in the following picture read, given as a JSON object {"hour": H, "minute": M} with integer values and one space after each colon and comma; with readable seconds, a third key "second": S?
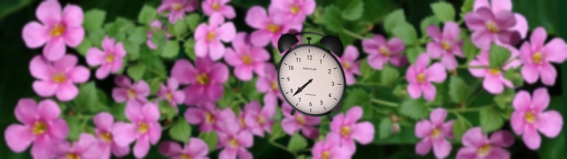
{"hour": 7, "minute": 38}
